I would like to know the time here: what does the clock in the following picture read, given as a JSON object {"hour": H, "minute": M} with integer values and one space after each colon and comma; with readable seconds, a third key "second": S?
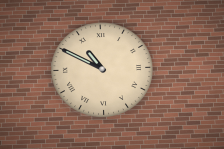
{"hour": 10, "minute": 50}
